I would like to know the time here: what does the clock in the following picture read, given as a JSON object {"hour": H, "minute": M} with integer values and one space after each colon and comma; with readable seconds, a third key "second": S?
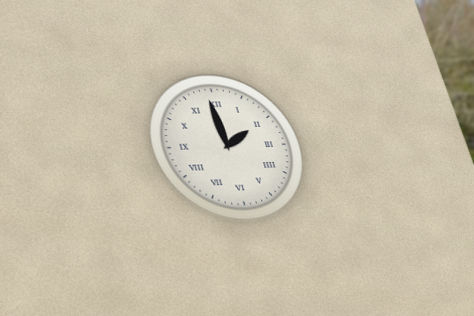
{"hour": 1, "minute": 59}
